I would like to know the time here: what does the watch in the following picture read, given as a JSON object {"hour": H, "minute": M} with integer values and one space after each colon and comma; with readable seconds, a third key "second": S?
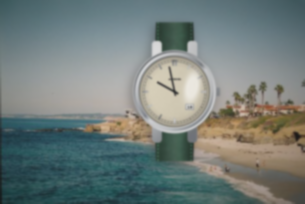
{"hour": 9, "minute": 58}
